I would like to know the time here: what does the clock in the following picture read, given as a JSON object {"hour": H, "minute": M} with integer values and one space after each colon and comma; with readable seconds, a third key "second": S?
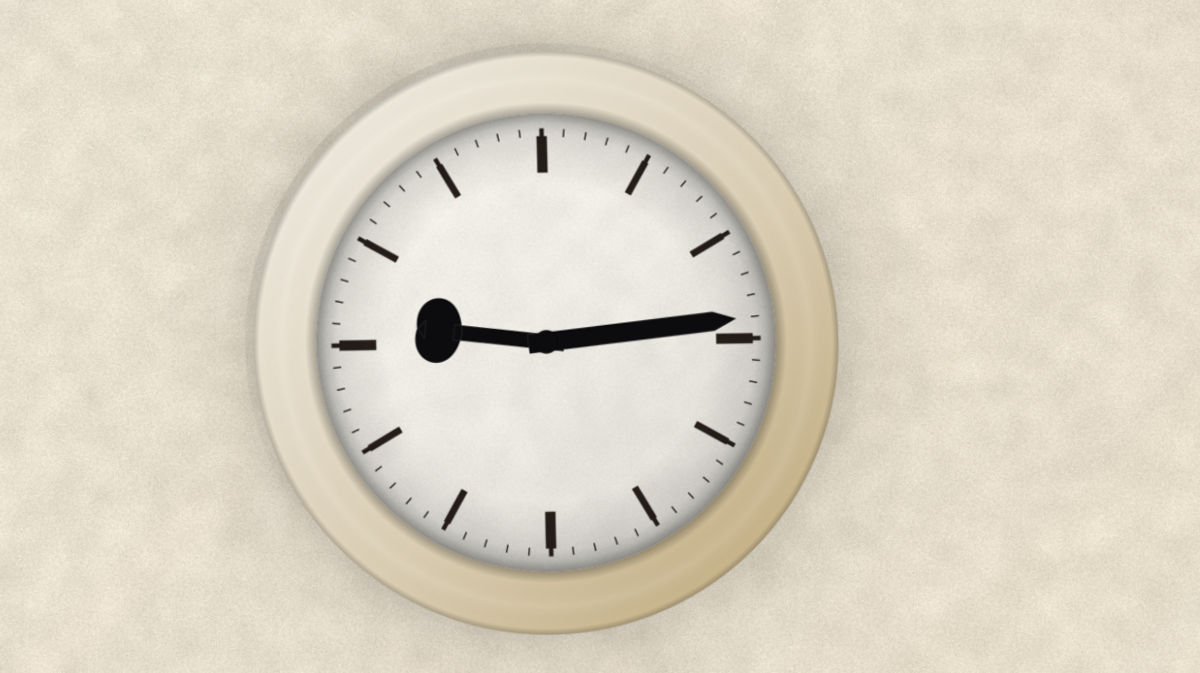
{"hour": 9, "minute": 14}
